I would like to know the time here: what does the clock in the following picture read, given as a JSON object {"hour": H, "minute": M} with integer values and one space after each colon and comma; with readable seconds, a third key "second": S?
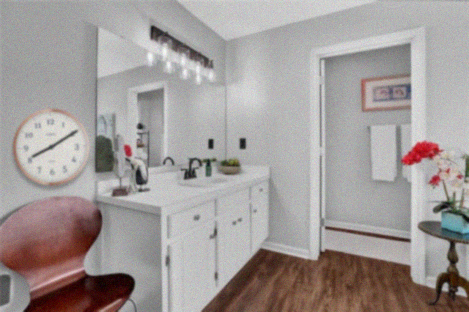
{"hour": 8, "minute": 10}
